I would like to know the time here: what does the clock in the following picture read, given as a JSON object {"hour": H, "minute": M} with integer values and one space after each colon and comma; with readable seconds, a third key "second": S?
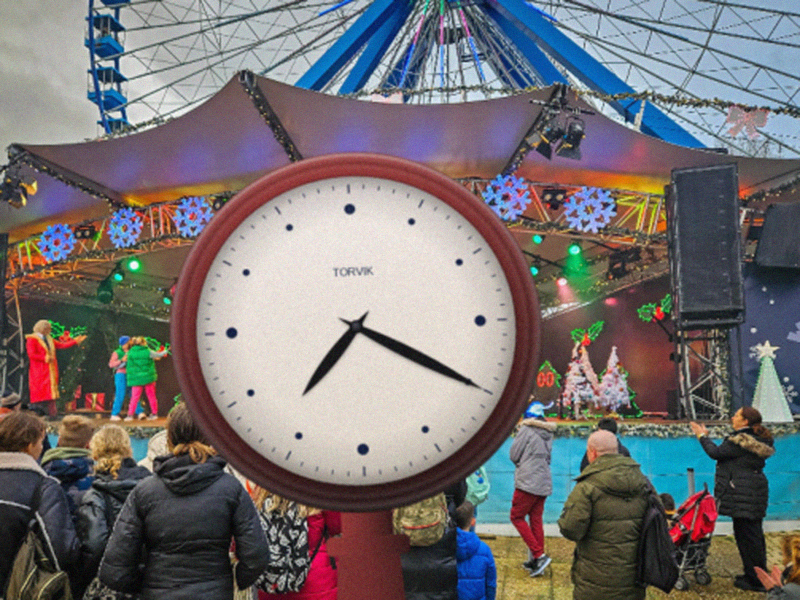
{"hour": 7, "minute": 20}
